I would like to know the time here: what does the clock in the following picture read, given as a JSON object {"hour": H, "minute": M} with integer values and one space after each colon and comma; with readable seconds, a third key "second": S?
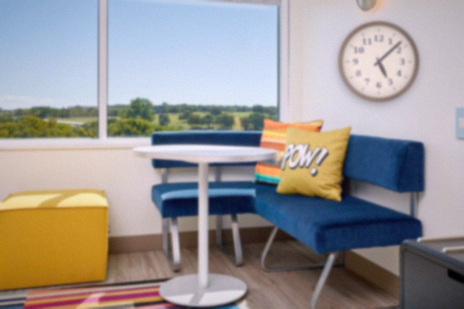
{"hour": 5, "minute": 8}
